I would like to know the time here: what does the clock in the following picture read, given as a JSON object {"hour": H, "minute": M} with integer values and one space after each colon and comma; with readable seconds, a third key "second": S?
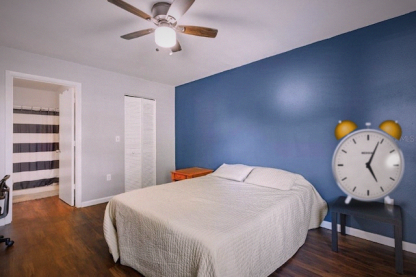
{"hour": 5, "minute": 4}
